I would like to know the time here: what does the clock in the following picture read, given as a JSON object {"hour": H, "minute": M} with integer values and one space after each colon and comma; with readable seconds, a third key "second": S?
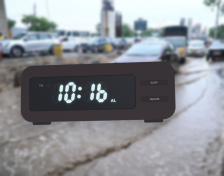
{"hour": 10, "minute": 16}
